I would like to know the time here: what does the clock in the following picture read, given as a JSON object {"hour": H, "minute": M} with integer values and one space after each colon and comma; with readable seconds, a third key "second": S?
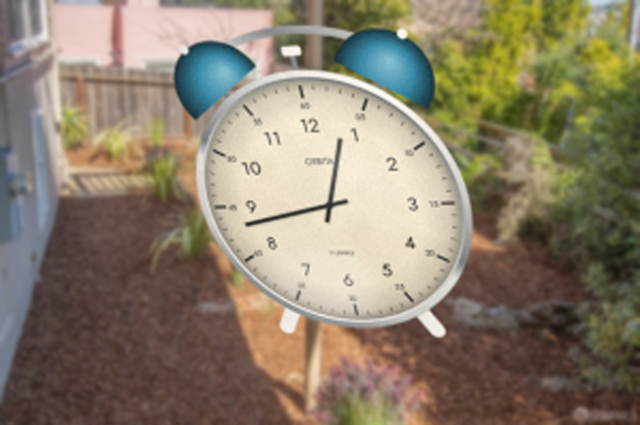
{"hour": 12, "minute": 43}
